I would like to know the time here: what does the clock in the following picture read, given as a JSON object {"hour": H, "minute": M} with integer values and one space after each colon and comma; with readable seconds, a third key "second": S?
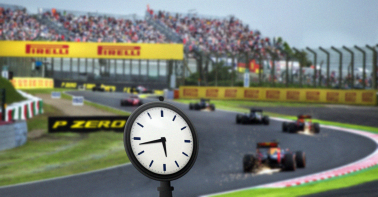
{"hour": 5, "minute": 43}
